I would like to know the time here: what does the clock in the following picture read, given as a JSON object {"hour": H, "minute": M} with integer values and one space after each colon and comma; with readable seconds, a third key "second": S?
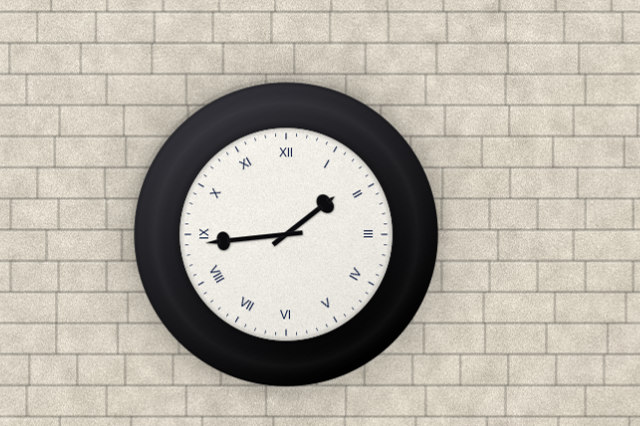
{"hour": 1, "minute": 44}
